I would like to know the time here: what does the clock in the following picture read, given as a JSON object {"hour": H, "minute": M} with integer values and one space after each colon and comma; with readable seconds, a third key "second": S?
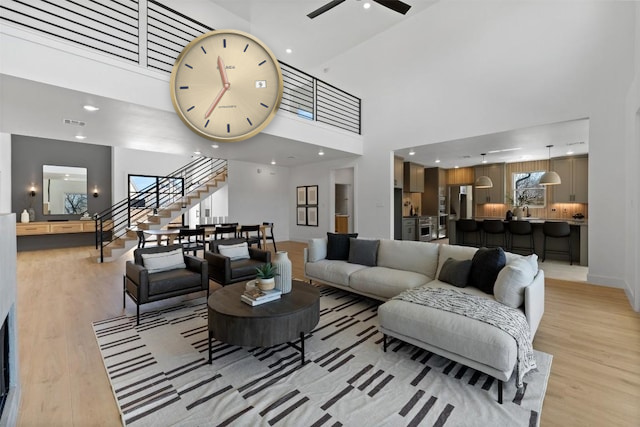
{"hour": 11, "minute": 36}
